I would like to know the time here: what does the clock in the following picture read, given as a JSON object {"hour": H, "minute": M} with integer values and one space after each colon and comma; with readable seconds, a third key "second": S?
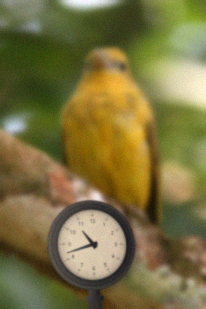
{"hour": 10, "minute": 42}
